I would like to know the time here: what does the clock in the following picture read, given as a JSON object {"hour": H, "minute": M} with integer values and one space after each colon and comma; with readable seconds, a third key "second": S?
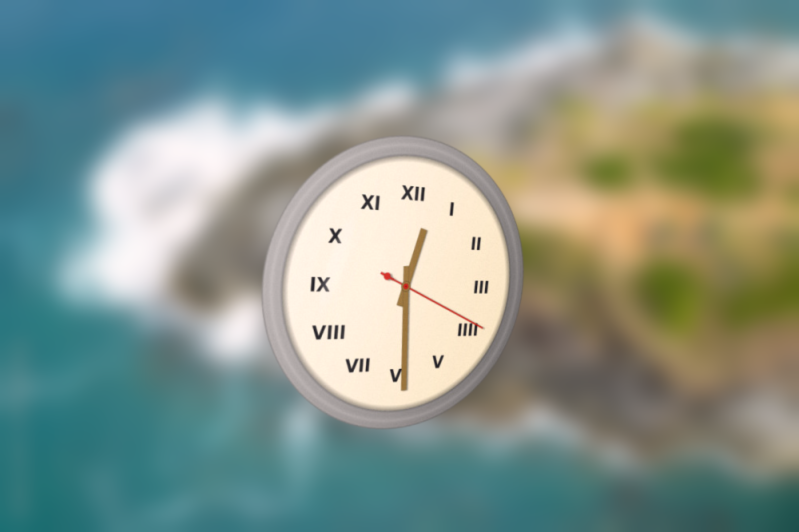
{"hour": 12, "minute": 29, "second": 19}
